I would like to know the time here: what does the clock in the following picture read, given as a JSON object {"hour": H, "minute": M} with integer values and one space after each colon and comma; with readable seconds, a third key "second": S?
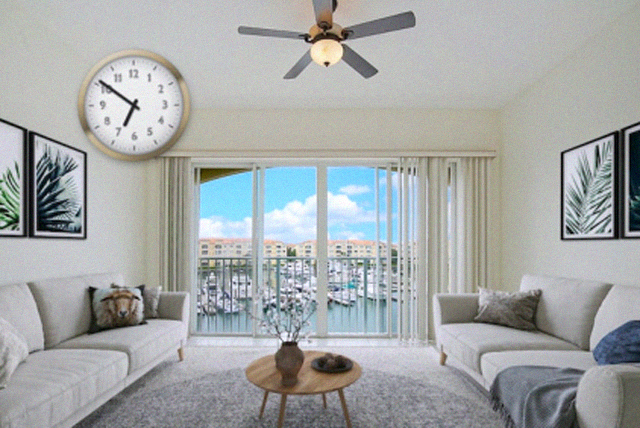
{"hour": 6, "minute": 51}
